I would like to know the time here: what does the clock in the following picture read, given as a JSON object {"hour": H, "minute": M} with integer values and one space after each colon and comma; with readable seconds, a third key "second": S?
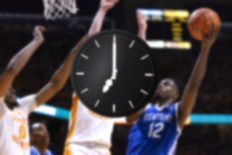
{"hour": 7, "minute": 0}
